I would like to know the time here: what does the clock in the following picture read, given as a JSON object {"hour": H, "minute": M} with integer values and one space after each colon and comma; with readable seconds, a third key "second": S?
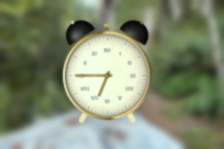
{"hour": 6, "minute": 45}
